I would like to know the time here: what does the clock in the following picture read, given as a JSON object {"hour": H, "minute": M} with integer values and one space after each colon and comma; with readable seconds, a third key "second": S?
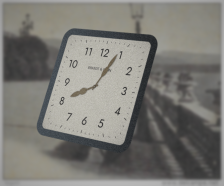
{"hour": 8, "minute": 4}
